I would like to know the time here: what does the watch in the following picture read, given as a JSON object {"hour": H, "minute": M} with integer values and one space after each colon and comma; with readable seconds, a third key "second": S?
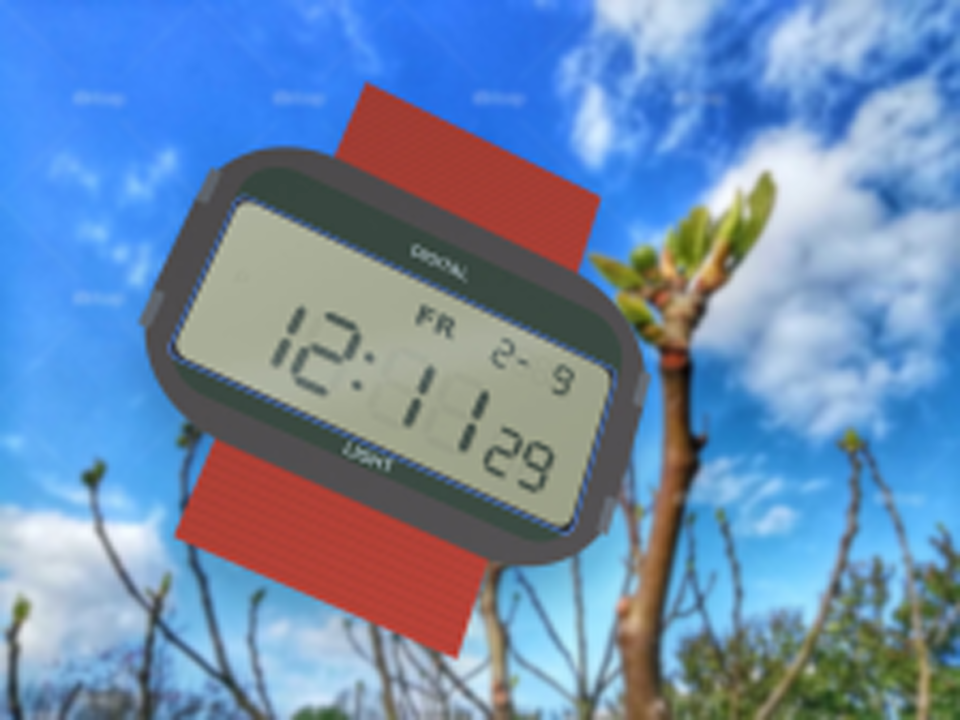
{"hour": 12, "minute": 11, "second": 29}
